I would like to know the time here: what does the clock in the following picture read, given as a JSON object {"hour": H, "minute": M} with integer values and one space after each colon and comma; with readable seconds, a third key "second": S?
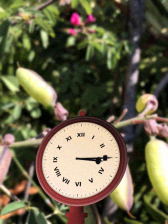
{"hour": 3, "minute": 15}
